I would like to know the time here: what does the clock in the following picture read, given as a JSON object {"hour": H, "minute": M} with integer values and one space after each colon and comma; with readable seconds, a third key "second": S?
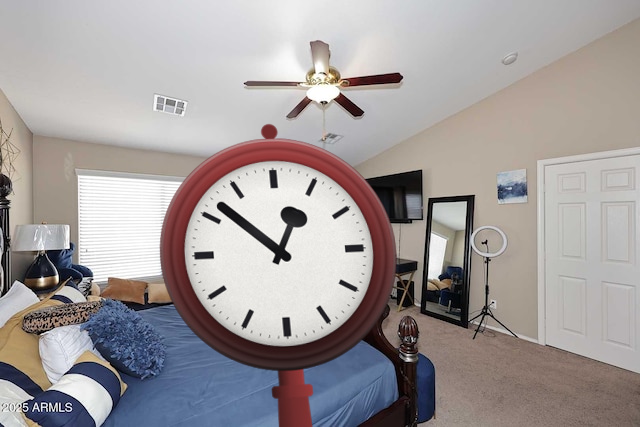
{"hour": 12, "minute": 52}
